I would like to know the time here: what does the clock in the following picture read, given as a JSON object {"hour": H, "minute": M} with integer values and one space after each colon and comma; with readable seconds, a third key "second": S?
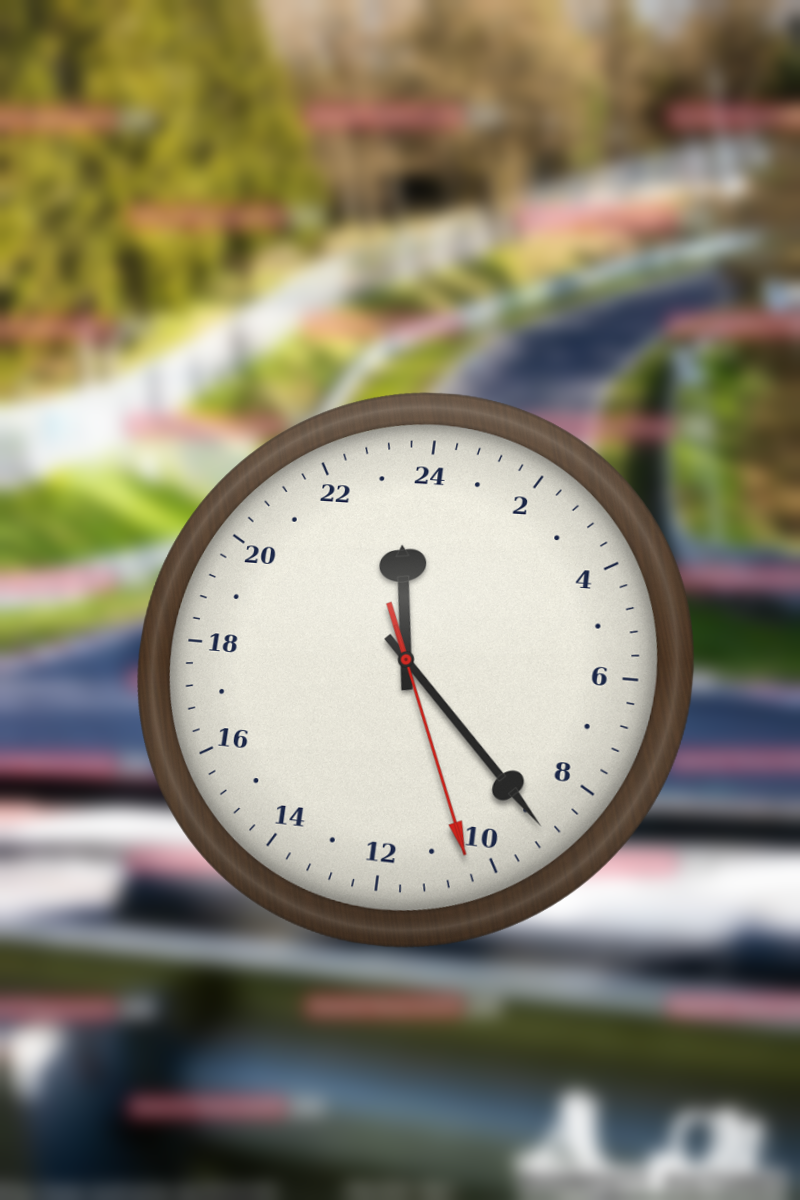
{"hour": 23, "minute": 22, "second": 26}
